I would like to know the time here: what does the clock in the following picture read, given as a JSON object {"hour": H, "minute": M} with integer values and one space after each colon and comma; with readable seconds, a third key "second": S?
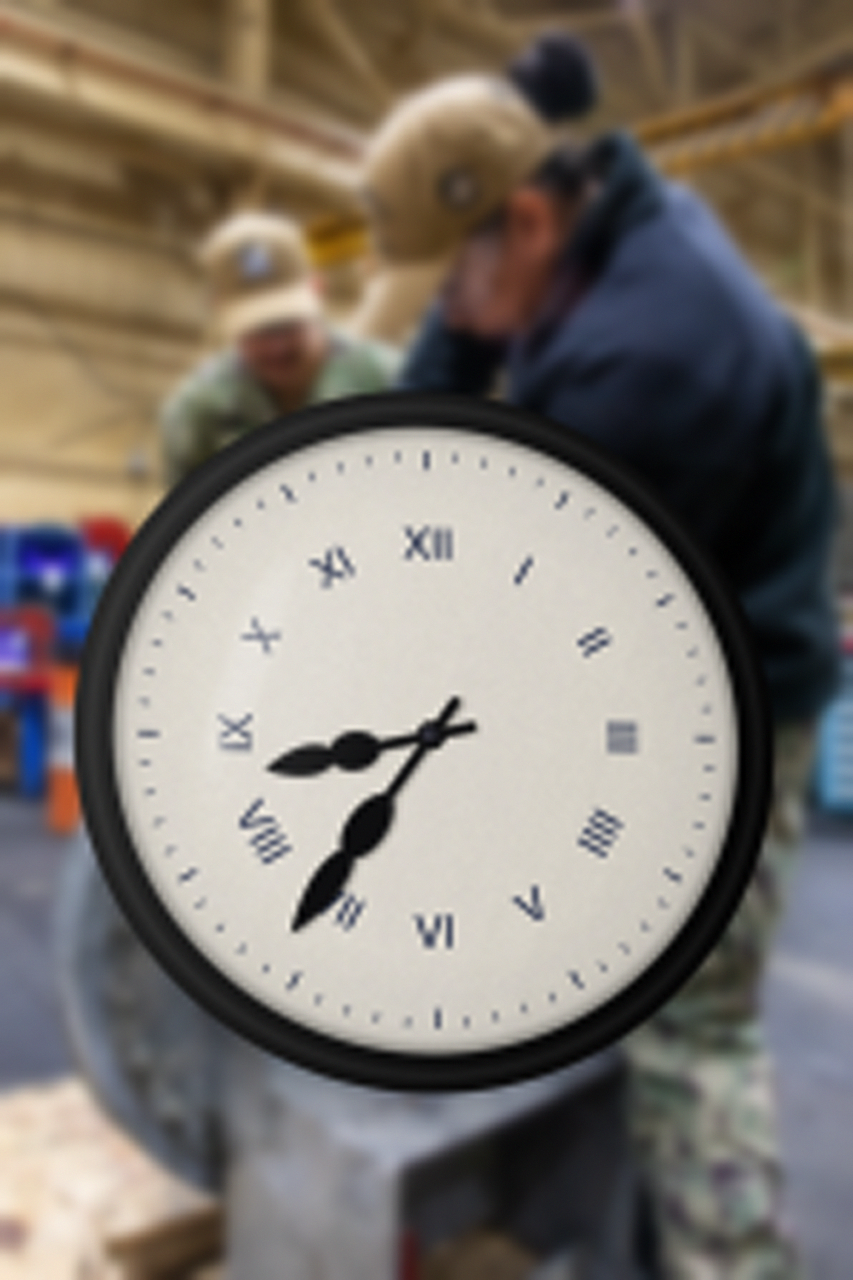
{"hour": 8, "minute": 36}
